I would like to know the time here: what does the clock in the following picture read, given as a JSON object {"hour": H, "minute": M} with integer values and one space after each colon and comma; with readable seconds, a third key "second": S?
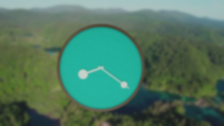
{"hour": 8, "minute": 21}
